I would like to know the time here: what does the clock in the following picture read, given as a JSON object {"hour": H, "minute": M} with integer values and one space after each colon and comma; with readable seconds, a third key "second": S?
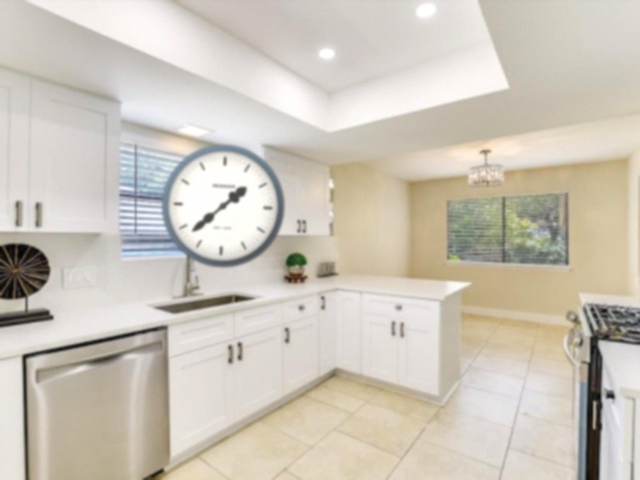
{"hour": 1, "minute": 38}
